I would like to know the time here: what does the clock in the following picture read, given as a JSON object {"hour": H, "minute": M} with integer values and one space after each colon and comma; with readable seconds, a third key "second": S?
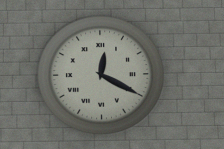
{"hour": 12, "minute": 20}
